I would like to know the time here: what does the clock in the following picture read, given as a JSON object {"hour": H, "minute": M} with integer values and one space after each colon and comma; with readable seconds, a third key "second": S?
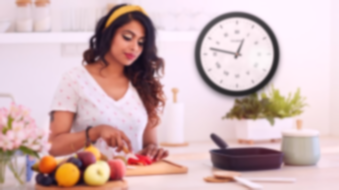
{"hour": 12, "minute": 47}
